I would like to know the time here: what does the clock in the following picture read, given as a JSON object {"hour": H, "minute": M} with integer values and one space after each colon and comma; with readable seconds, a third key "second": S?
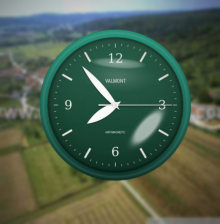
{"hour": 7, "minute": 53, "second": 15}
